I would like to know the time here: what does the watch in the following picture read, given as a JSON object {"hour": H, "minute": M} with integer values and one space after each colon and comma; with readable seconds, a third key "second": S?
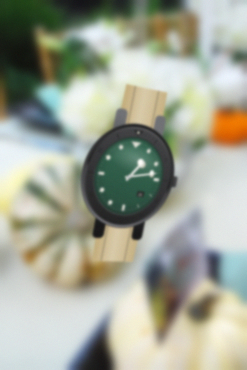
{"hour": 1, "minute": 13}
